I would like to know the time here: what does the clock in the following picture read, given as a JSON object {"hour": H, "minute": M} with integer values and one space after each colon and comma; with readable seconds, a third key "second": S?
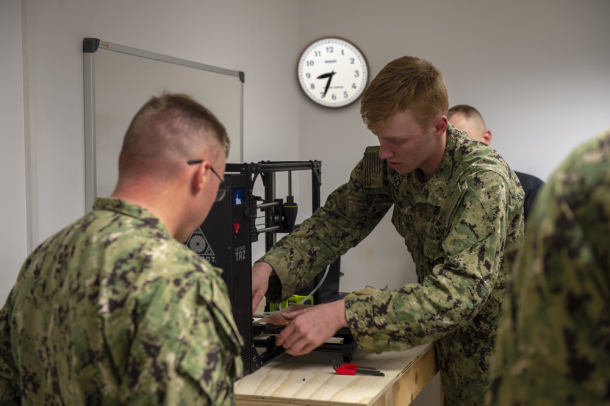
{"hour": 8, "minute": 34}
